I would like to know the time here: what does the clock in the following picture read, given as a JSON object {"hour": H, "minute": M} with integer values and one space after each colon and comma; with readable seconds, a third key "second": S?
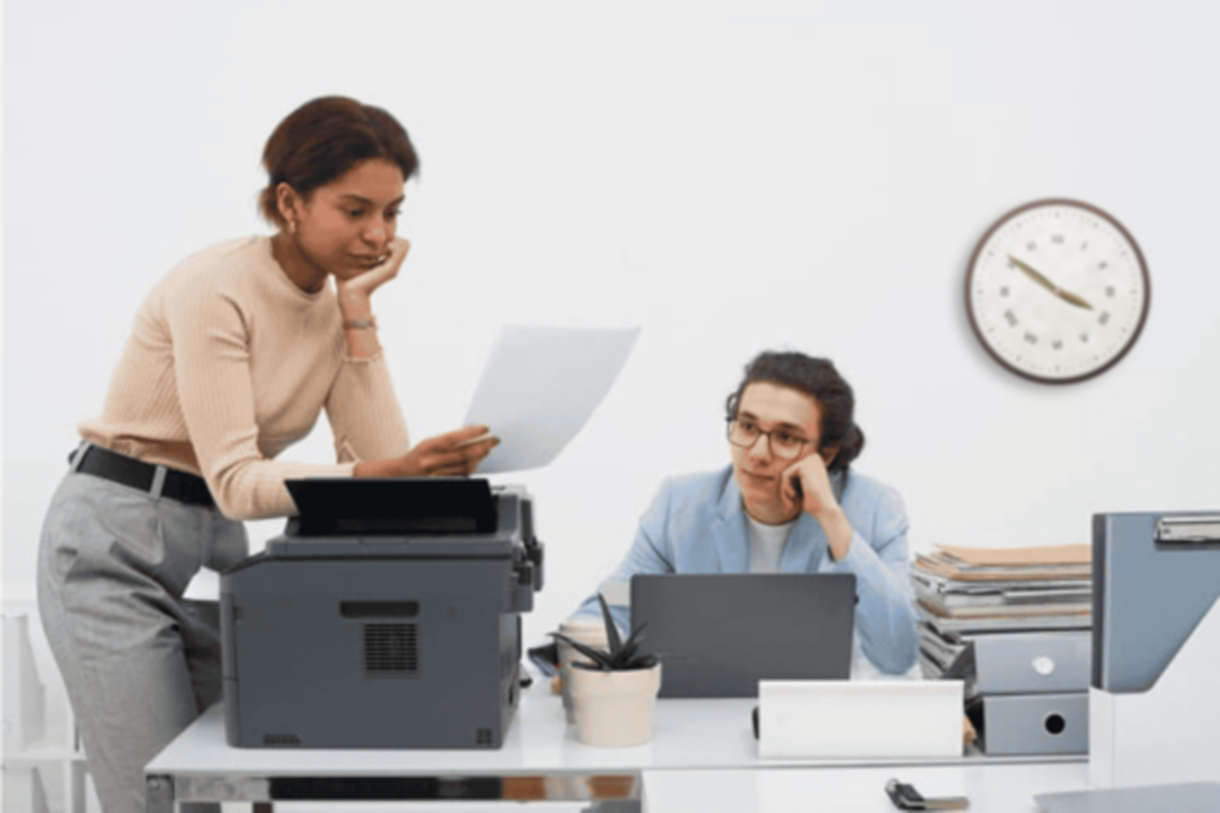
{"hour": 3, "minute": 51}
